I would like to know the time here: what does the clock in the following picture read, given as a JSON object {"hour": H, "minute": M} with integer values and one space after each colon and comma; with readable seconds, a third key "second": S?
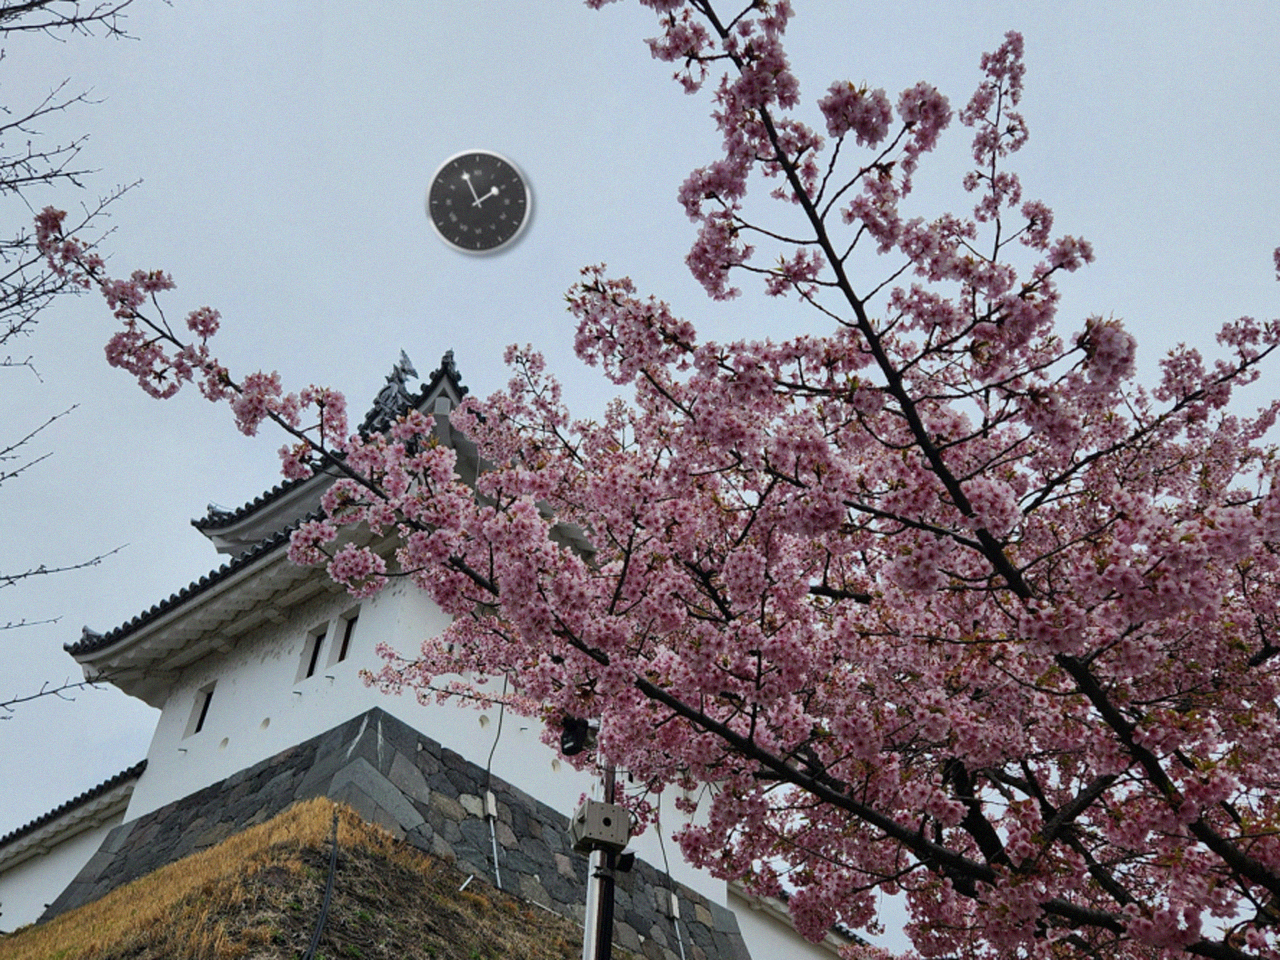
{"hour": 1, "minute": 56}
